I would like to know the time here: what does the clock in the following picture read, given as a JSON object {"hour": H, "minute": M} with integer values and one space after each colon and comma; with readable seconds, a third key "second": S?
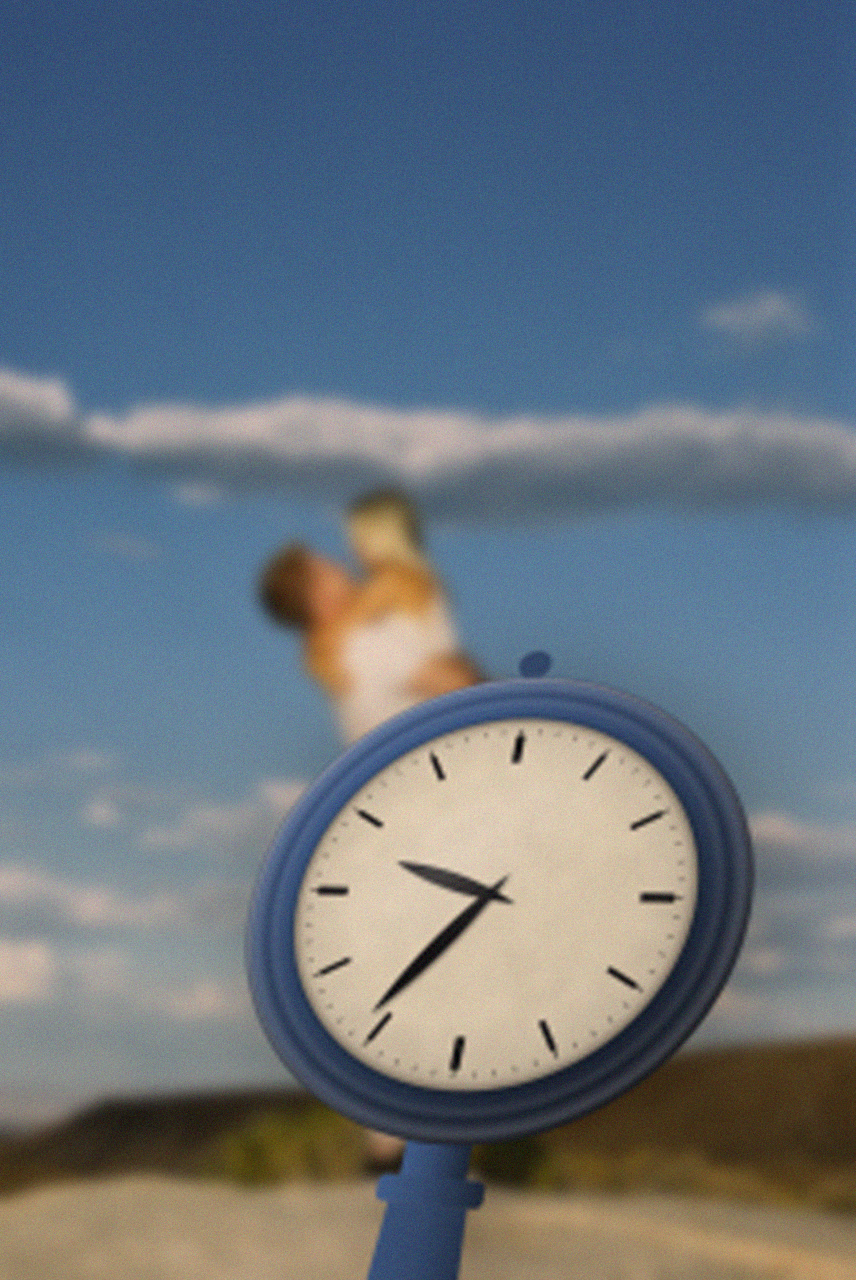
{"hour": 9, "minute": 36}
